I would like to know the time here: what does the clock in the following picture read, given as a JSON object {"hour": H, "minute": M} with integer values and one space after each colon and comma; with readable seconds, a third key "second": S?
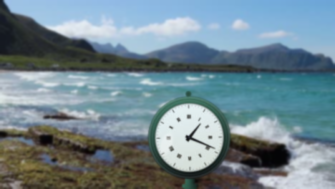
{"hour": 1, "minute": 19}
